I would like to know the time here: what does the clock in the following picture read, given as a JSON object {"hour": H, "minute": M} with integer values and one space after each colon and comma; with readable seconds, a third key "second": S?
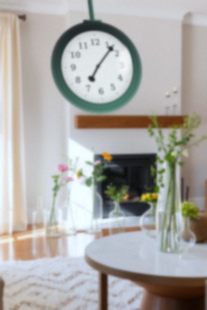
{"hour": 7, "minute": 7}
